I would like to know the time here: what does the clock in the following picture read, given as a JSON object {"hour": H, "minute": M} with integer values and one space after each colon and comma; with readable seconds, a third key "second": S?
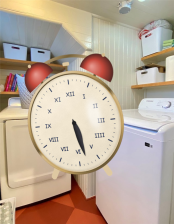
{"hour": 5, "minute": 28}
